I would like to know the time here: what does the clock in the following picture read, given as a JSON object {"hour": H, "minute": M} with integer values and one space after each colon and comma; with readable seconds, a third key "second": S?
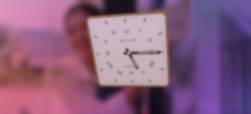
{"hour": 5, "minute": 15}
